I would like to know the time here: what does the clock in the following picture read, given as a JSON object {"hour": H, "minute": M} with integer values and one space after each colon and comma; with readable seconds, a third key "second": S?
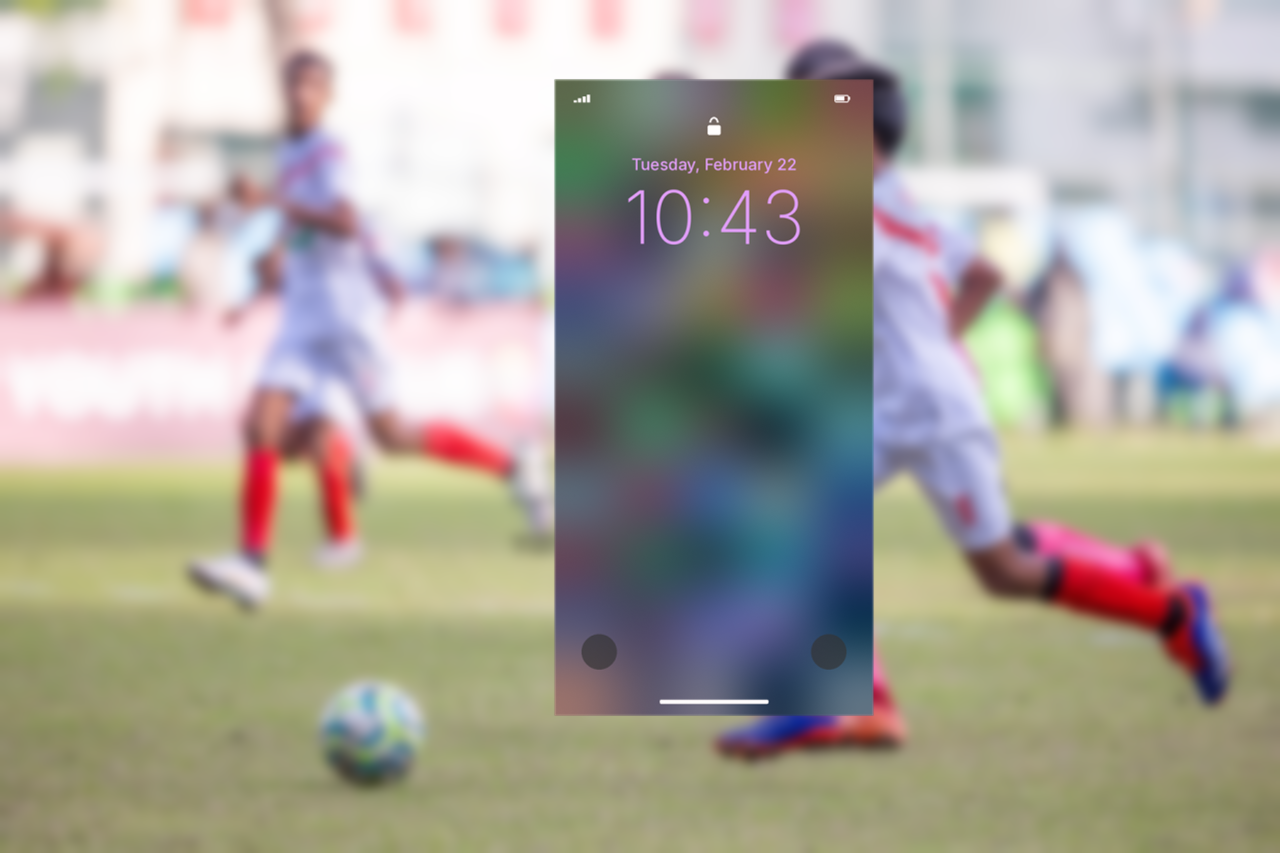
{"hour": 10, "minute": 43}
